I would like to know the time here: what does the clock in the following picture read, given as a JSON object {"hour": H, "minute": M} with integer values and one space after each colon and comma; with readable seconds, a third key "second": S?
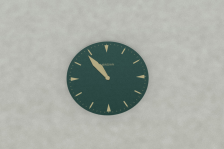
{"hour": 10, "minute": 54}
